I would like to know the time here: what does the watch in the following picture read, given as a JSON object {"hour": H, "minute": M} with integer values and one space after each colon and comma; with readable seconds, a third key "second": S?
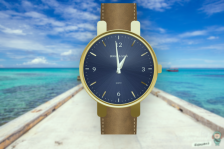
{"hour": 12, "minute": 59}
